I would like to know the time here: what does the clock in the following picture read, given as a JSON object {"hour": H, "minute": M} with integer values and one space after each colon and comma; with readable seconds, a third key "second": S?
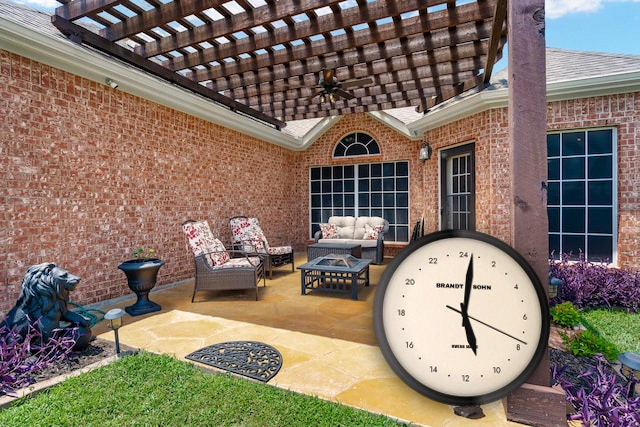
{"hour": 11, "minute": 1, "second": 19}
